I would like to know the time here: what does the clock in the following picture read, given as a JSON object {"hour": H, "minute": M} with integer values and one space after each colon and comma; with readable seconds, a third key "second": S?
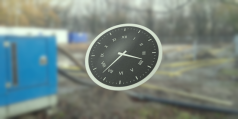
{"hour": 3, "minute": 37}
